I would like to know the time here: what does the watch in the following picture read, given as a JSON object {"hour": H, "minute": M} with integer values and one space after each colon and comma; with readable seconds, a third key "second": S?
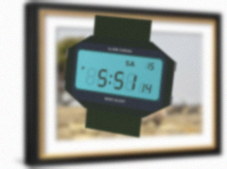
{"hour": 5, "minute": 51}
